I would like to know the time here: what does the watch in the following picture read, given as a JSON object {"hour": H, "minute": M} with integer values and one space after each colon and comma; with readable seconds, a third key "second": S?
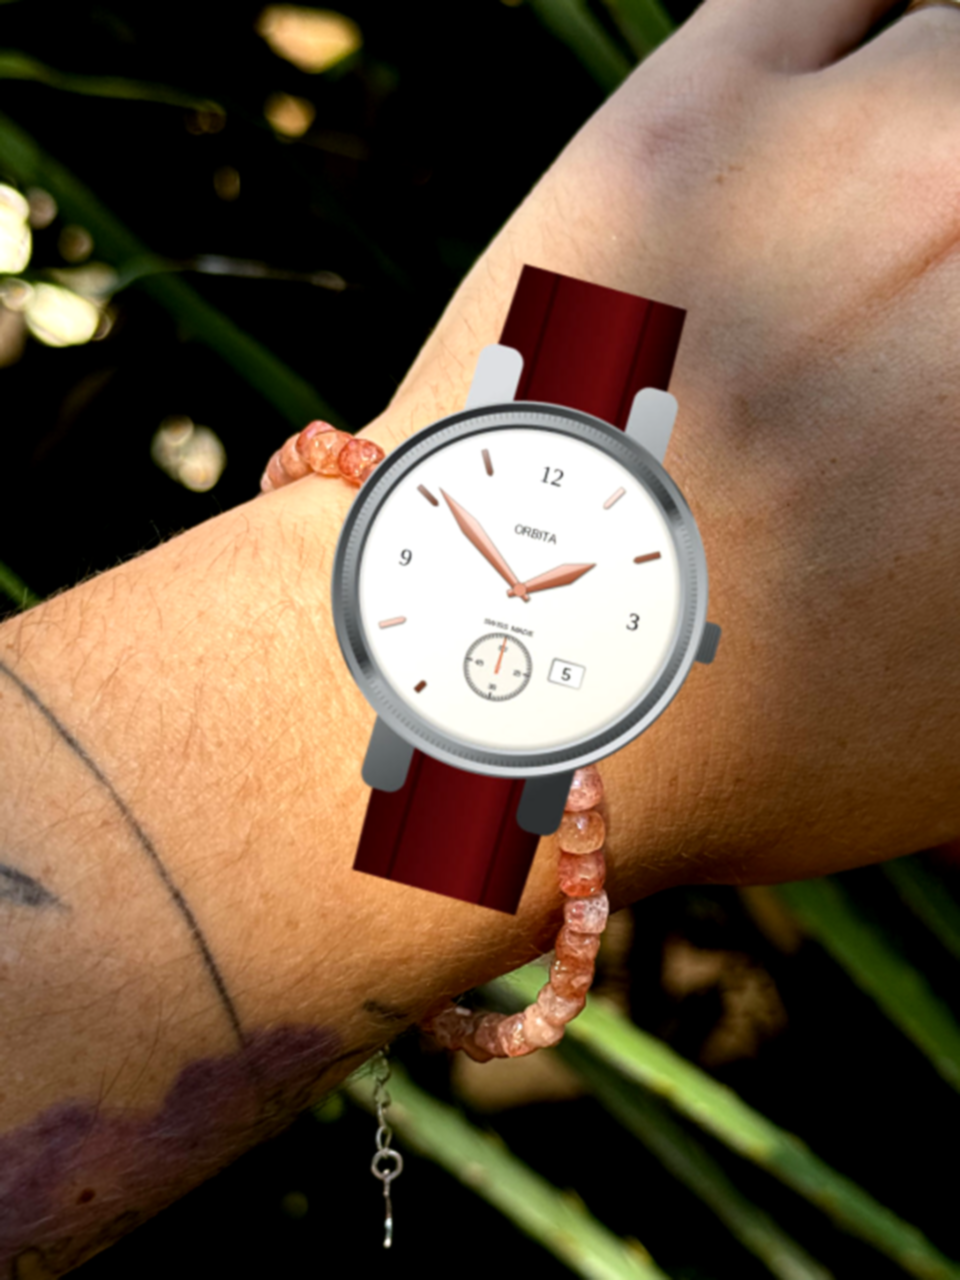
{"hour": 1, "minute": 51}
